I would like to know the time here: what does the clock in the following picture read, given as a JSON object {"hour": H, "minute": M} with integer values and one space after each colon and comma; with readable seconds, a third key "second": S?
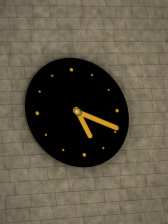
{"hour": 5, "minute": 19}
